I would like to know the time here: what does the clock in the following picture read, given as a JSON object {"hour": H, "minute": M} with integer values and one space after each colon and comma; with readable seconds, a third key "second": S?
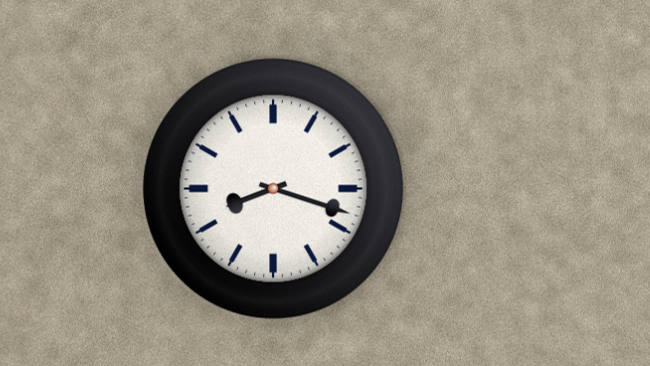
{"hour": 8, "minute": 18}
